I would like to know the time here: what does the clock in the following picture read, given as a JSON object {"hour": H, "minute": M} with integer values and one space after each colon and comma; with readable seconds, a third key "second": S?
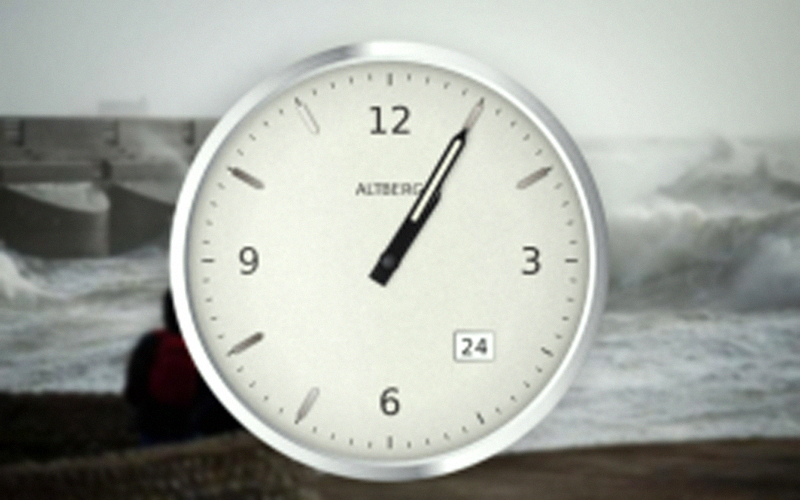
{"hour": 1, "minute": 5}
